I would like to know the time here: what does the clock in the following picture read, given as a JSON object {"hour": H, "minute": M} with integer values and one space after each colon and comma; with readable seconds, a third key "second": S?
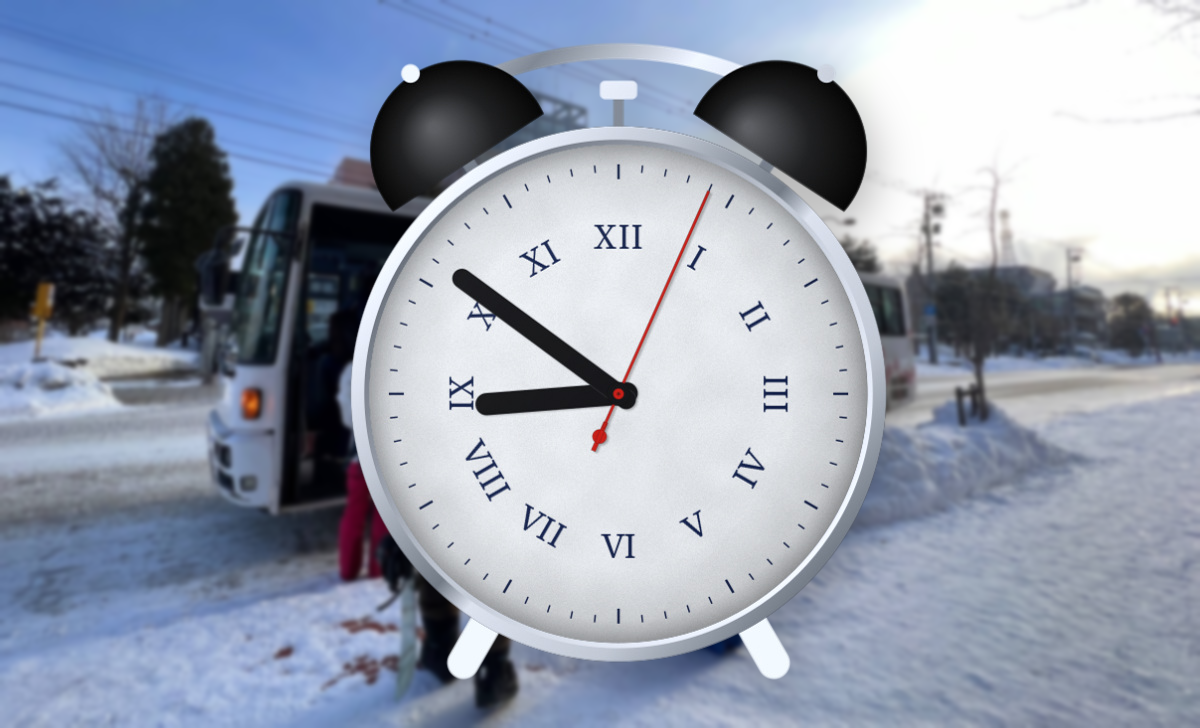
{"hour": 8, "minute": 51, "second": 4}
